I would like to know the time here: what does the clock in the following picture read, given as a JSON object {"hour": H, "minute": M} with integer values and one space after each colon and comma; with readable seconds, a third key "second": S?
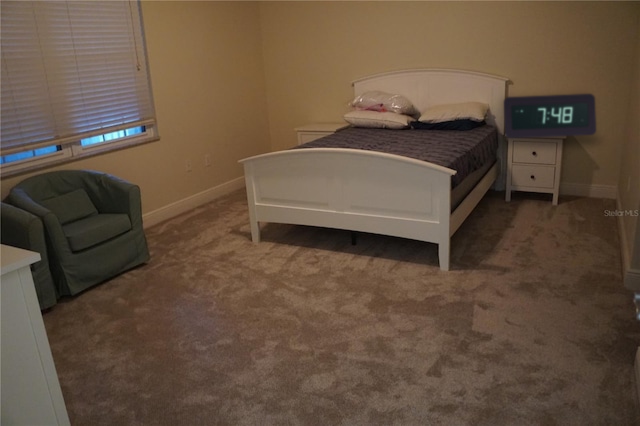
{"hour": 7, "minute": 48}
